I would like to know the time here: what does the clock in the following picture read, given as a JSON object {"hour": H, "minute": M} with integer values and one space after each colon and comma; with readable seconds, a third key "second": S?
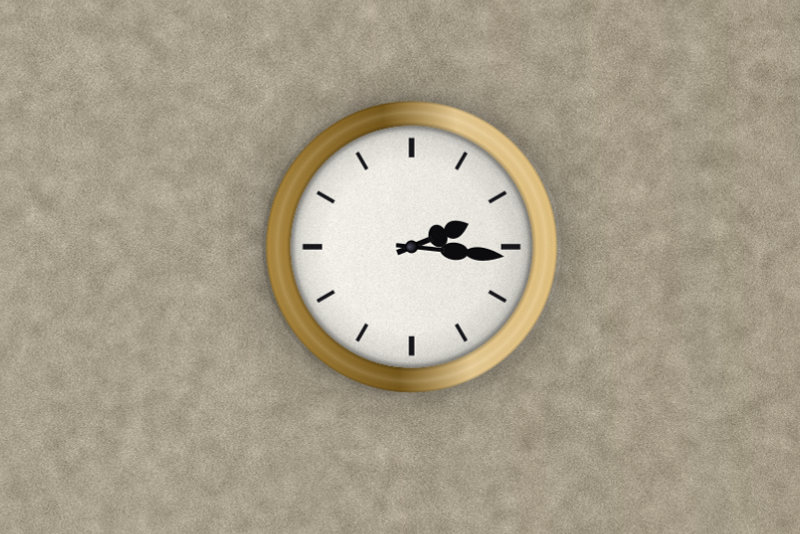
{"hour": 2, "minute": 16}
